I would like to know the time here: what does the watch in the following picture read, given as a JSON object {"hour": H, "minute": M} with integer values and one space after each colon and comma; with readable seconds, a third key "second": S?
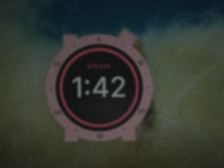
{"hour": 1, "minute": 42}
